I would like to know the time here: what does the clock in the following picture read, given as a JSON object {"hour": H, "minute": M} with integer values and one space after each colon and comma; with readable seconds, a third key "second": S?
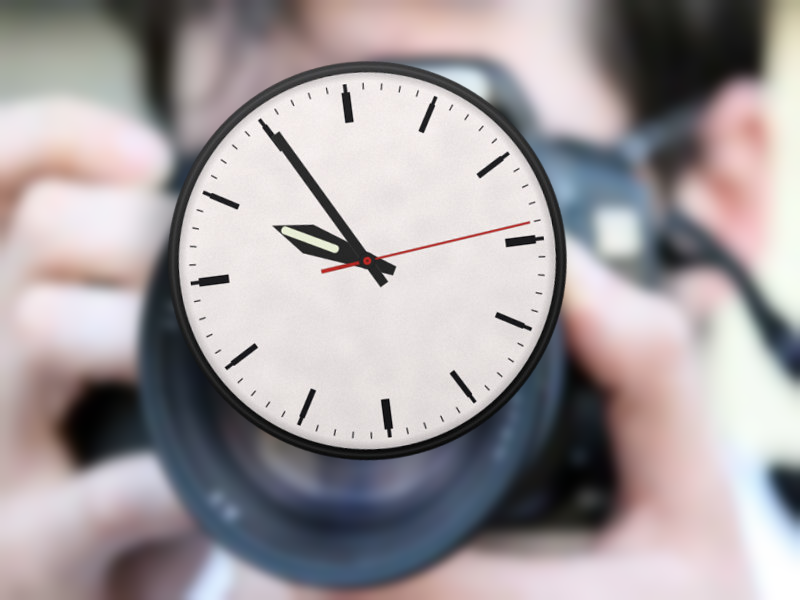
{"hour": 9, "minute": 55, "second": 14}
